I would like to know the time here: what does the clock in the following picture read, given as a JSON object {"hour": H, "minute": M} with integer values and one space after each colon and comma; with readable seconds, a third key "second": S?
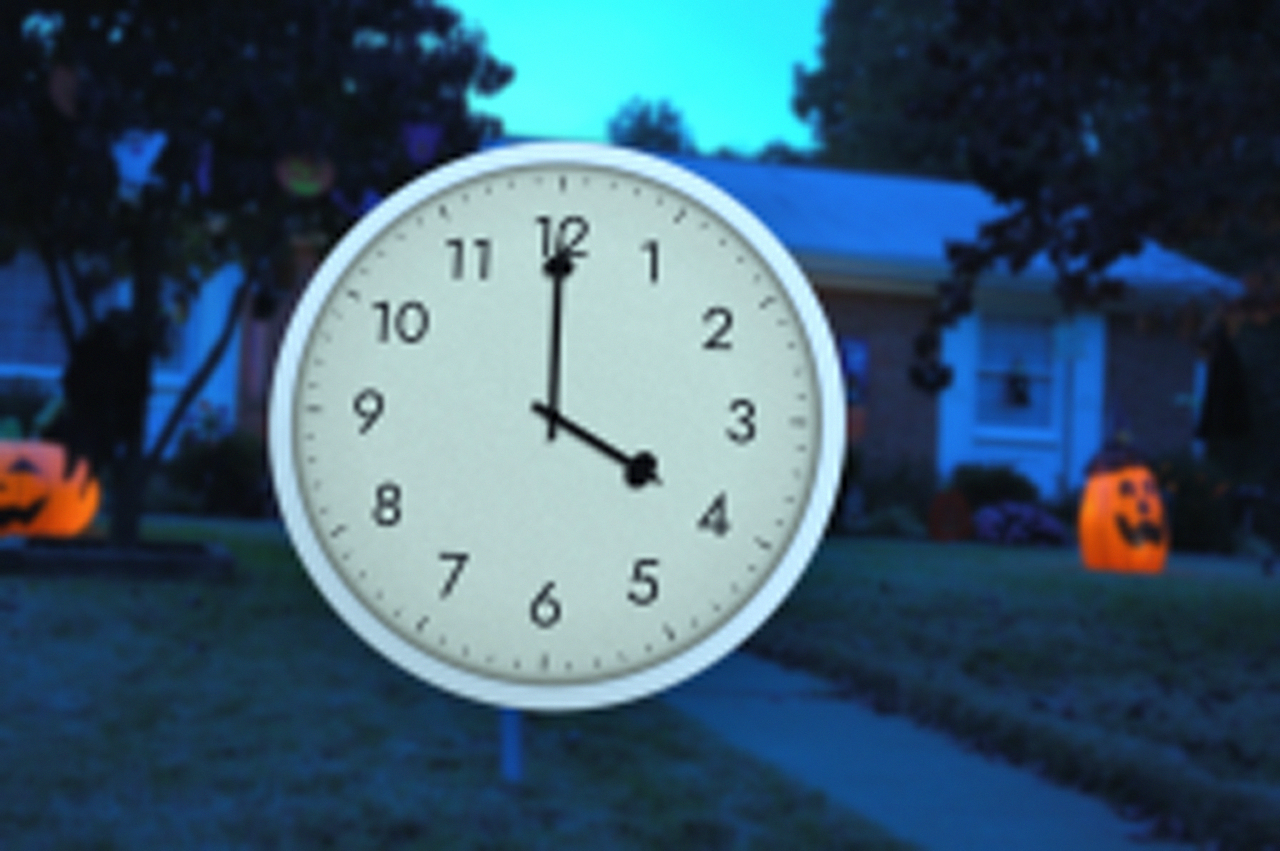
{"hour": 4, "minute": 0}
